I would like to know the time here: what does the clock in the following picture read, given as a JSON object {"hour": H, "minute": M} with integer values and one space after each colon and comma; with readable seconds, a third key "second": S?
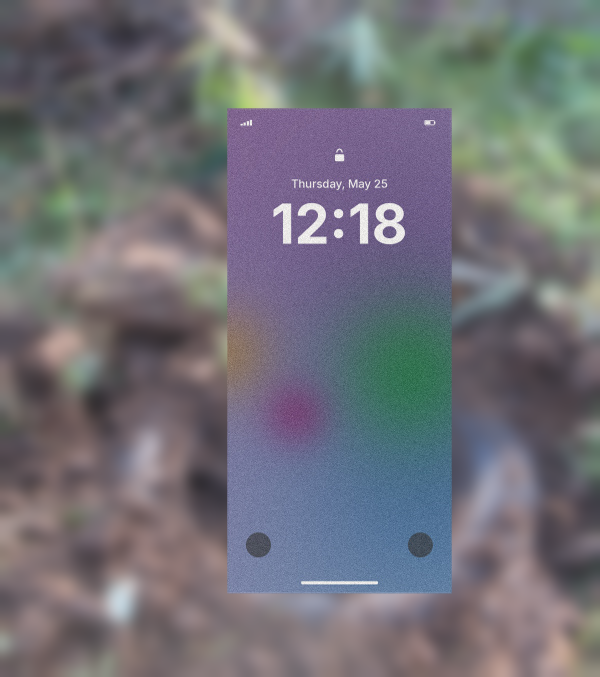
{"hour": 12, "minute": 18}
